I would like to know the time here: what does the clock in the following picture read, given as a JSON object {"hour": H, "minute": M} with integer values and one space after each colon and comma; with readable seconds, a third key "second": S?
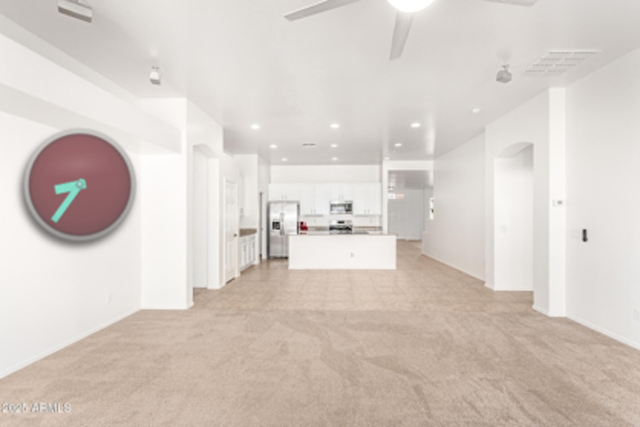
{"hour": 8, "minute": 36}
